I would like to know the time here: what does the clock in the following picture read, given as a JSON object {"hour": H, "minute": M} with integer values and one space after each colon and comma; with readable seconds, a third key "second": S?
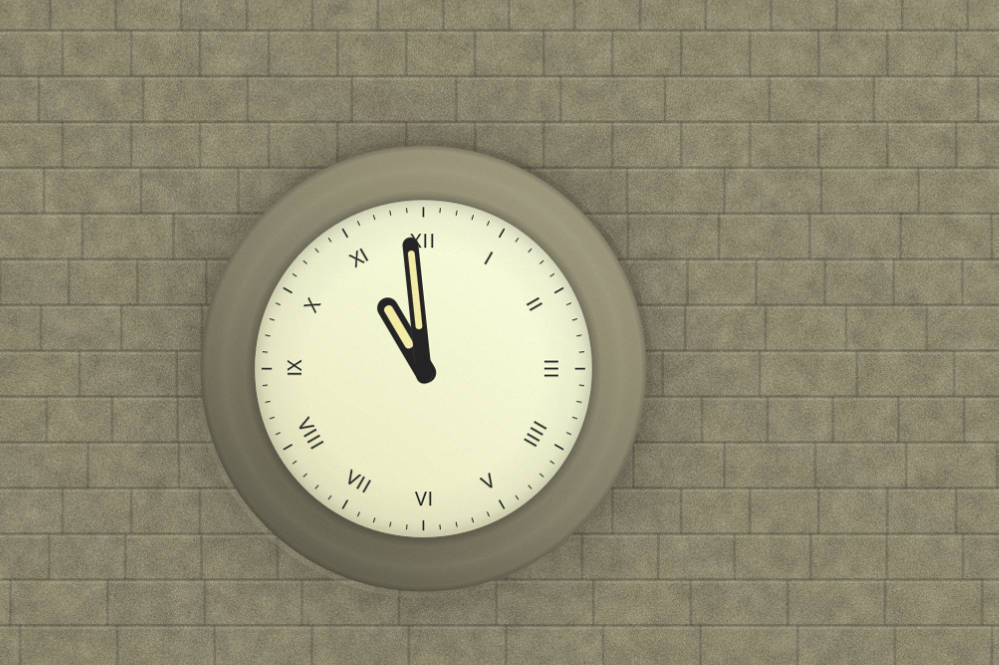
{"hour": 10, "minute": 59}
